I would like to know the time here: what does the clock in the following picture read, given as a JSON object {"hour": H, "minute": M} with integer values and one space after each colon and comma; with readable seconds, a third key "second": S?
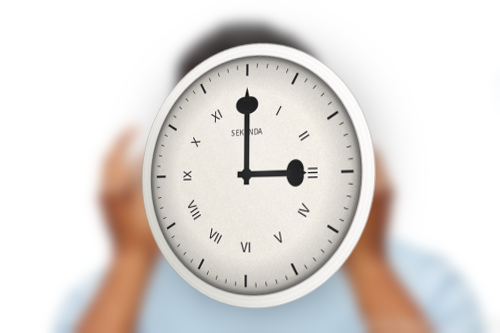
{"hour": 3, "minute": 0}
